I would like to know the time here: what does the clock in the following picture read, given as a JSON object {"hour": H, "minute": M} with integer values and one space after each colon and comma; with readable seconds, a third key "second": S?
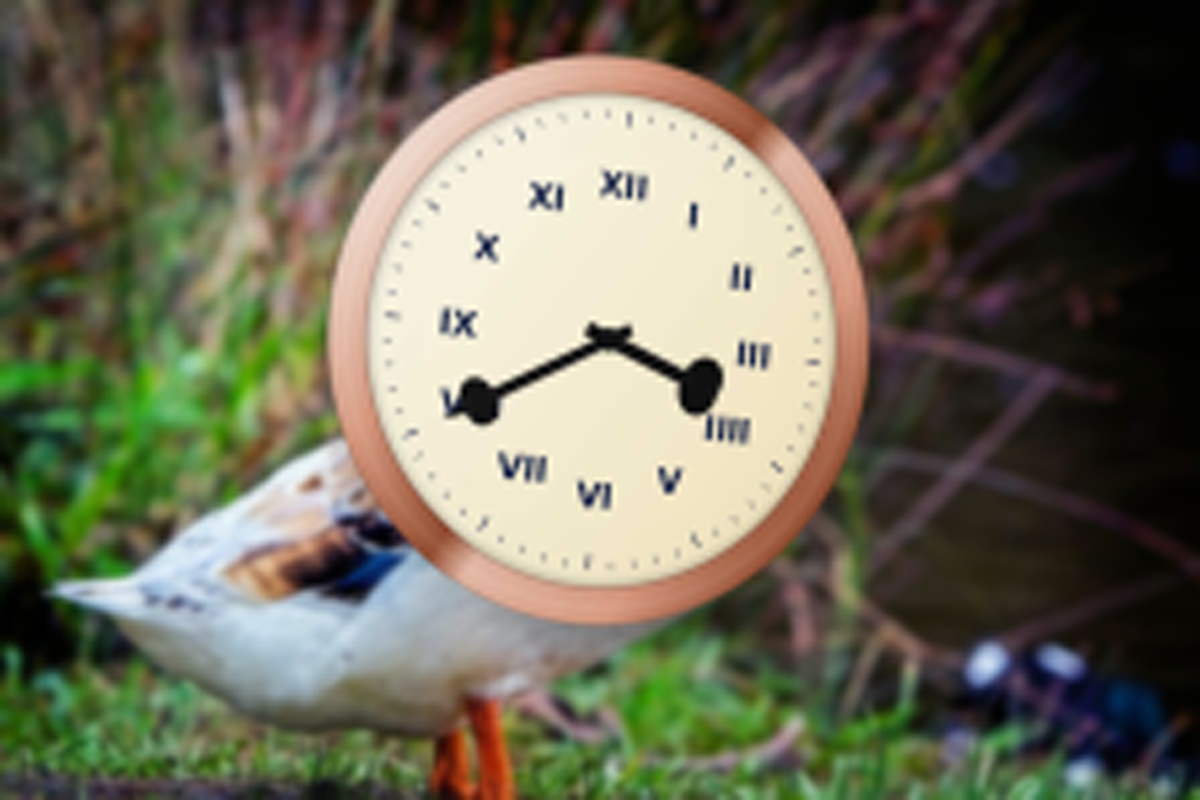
{"hour": 3, "minute": 40}
